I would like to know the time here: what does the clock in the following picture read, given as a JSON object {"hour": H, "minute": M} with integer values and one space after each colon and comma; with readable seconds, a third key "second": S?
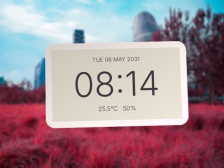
{"hour": 8, "minute": 14}
